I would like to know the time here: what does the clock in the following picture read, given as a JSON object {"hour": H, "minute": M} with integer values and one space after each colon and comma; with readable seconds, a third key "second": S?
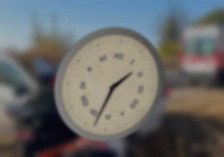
{"hour": 1, "minute": 33}
